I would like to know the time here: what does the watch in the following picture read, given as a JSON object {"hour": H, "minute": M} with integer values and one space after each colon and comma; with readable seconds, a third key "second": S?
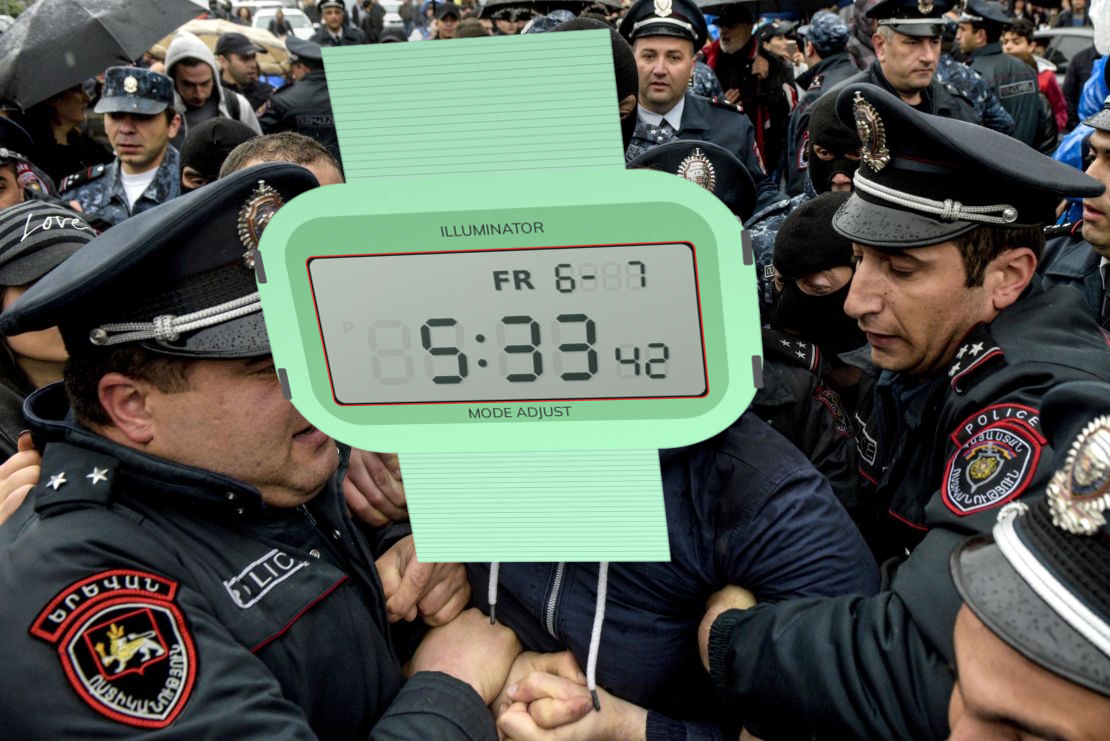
{"hour": 5, "minute": 33, "second": 42}
